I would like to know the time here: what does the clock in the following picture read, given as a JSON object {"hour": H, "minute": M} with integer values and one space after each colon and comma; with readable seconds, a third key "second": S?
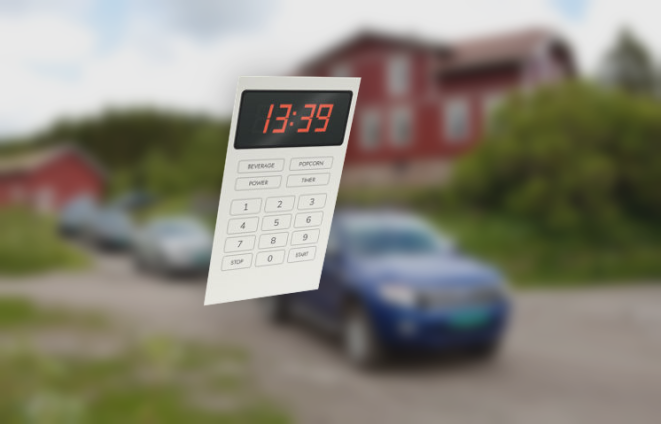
{"hour": 13, "minute": 39}
